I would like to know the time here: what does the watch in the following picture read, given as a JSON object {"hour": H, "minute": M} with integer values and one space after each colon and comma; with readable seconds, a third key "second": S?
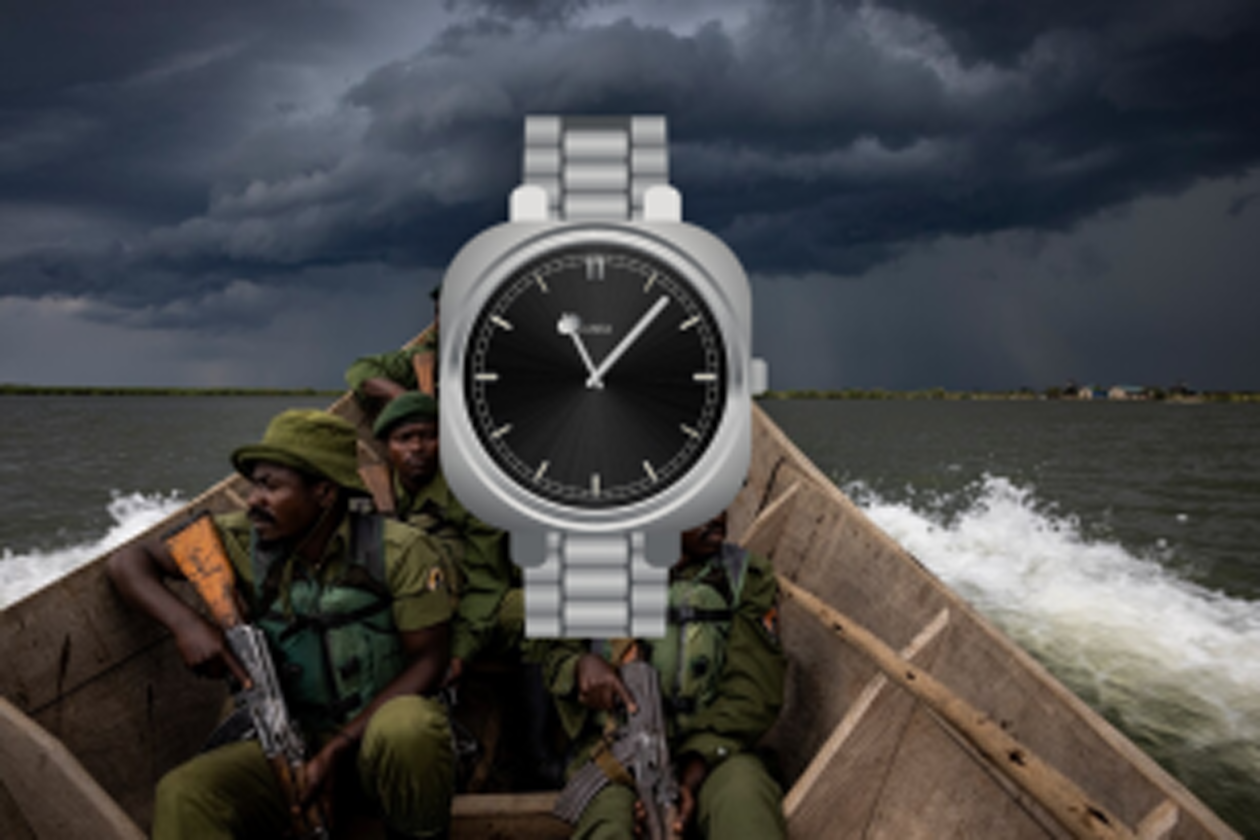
{"hour": 11, "minute": 7}
